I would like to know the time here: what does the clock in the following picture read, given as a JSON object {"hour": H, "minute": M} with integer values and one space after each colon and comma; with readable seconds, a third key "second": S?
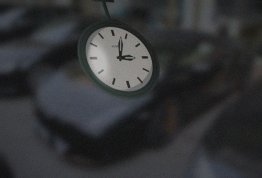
{"hour": 3, "minute": 3}
